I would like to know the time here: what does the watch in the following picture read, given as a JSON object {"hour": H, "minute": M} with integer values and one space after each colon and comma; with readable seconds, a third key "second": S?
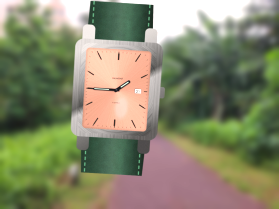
{"hour": 1, "minute": 45}
